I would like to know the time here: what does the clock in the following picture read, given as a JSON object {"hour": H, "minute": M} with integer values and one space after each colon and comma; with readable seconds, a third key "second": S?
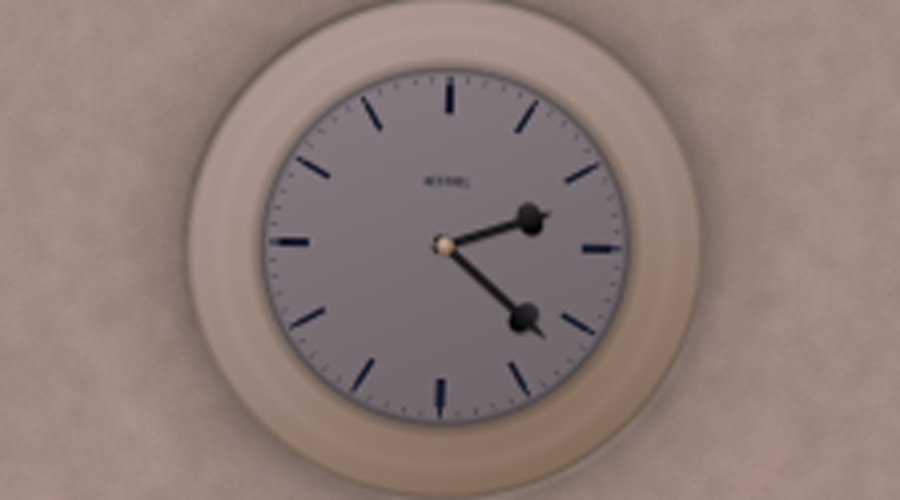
{"hour": 2, "minute": 22}
